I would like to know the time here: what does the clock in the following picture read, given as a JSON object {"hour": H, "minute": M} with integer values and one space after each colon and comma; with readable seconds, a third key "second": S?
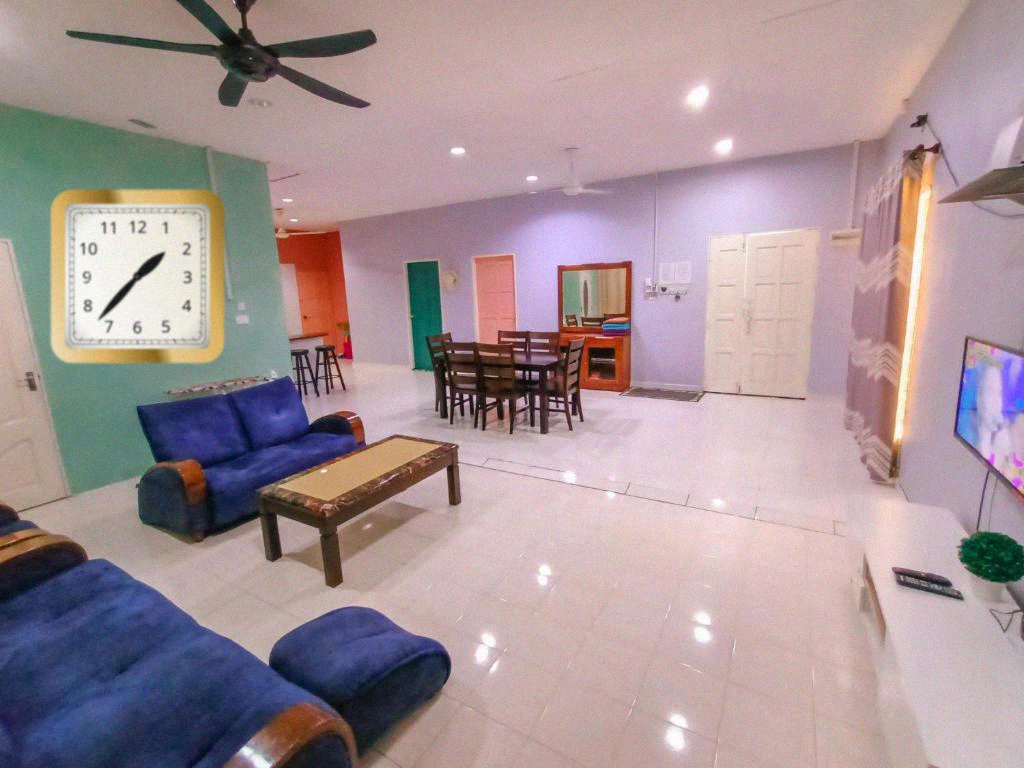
{"hour": 1, "minute": 37}
